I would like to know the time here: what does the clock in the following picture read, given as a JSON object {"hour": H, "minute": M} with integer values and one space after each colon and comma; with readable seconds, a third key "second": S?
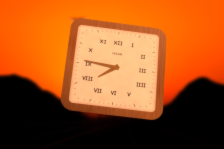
{"hour": 7, "minute": 46}
